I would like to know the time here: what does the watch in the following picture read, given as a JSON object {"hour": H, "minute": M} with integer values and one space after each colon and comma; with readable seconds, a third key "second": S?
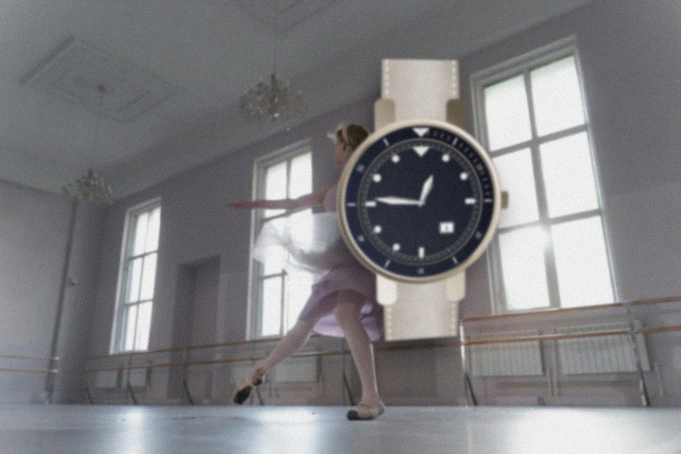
{"hour": 12, "minute": 46}
